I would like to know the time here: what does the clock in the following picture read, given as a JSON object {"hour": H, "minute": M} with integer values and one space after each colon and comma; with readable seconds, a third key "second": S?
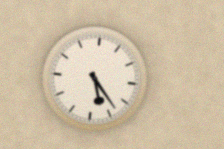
{"hour": 5, "minute": 23}
